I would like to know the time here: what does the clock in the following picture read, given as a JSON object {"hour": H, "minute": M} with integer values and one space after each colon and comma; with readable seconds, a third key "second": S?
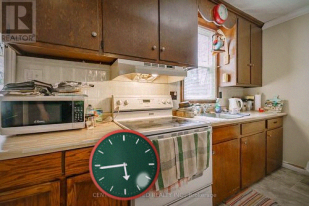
{"hour": 5, "minute": 44}
